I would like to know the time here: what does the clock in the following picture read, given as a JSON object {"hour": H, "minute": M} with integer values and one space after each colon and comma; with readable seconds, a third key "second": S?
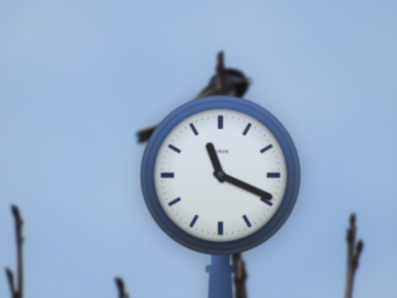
{"hour": 11, "minute": 19}
